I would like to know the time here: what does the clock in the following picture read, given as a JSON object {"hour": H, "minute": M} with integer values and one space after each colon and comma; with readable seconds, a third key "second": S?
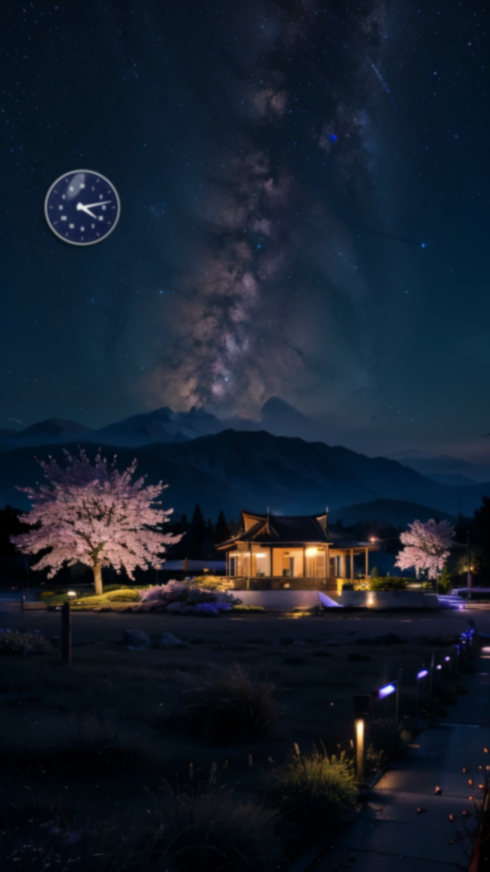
{"hour": 4, "minute": 13}
